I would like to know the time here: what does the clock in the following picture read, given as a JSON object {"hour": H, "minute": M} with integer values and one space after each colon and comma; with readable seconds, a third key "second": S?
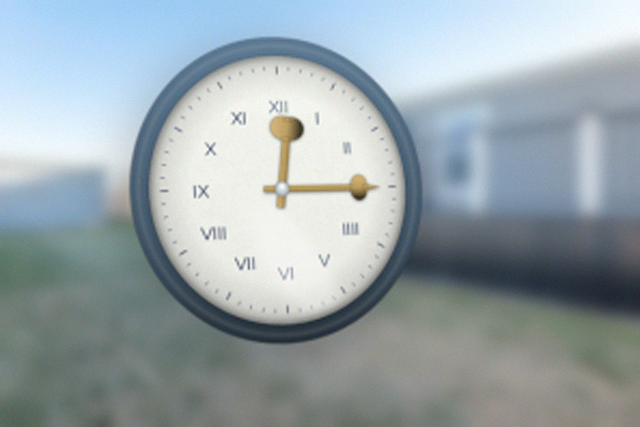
{"hour": 12, "minute": 15}
